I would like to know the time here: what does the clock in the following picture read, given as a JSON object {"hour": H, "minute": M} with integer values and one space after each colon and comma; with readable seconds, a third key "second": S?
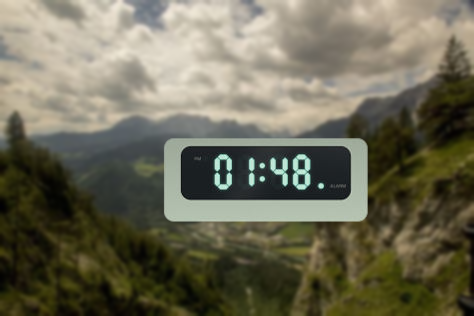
{"hour": 1, "minute": 48}
